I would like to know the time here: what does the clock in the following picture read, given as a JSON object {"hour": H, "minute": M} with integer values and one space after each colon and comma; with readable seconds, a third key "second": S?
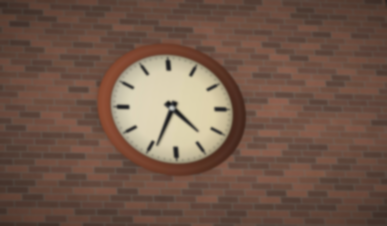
{"hour": 4, "minute": 34}
